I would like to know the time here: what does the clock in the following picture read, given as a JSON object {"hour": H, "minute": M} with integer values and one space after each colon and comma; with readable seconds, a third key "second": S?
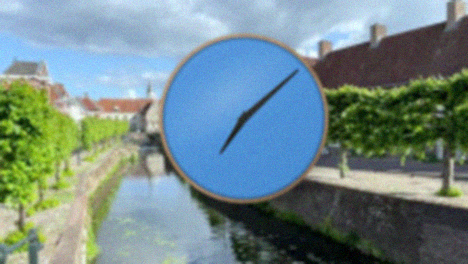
{"hour": 7, "minute": 8}
